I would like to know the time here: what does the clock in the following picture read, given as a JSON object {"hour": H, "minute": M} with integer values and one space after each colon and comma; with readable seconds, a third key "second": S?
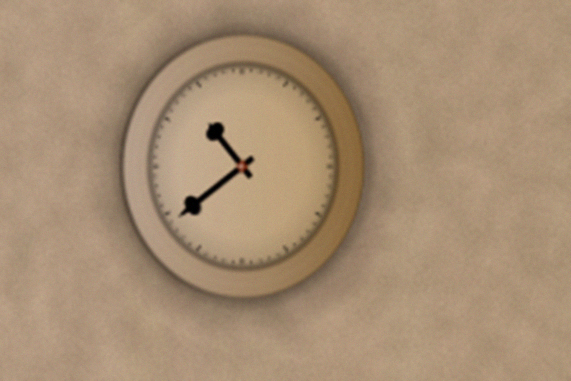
{"hour": 10, "minute": 39}
